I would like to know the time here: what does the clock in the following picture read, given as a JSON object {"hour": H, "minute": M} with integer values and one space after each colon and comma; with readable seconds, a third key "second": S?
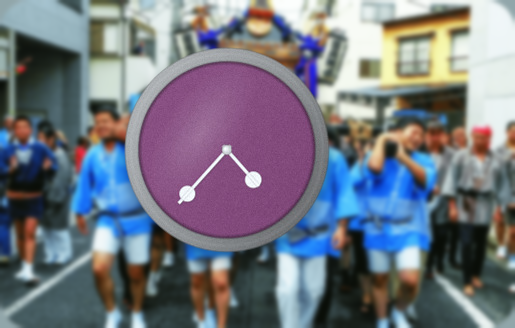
{"hour": 4, "minute": 37}
